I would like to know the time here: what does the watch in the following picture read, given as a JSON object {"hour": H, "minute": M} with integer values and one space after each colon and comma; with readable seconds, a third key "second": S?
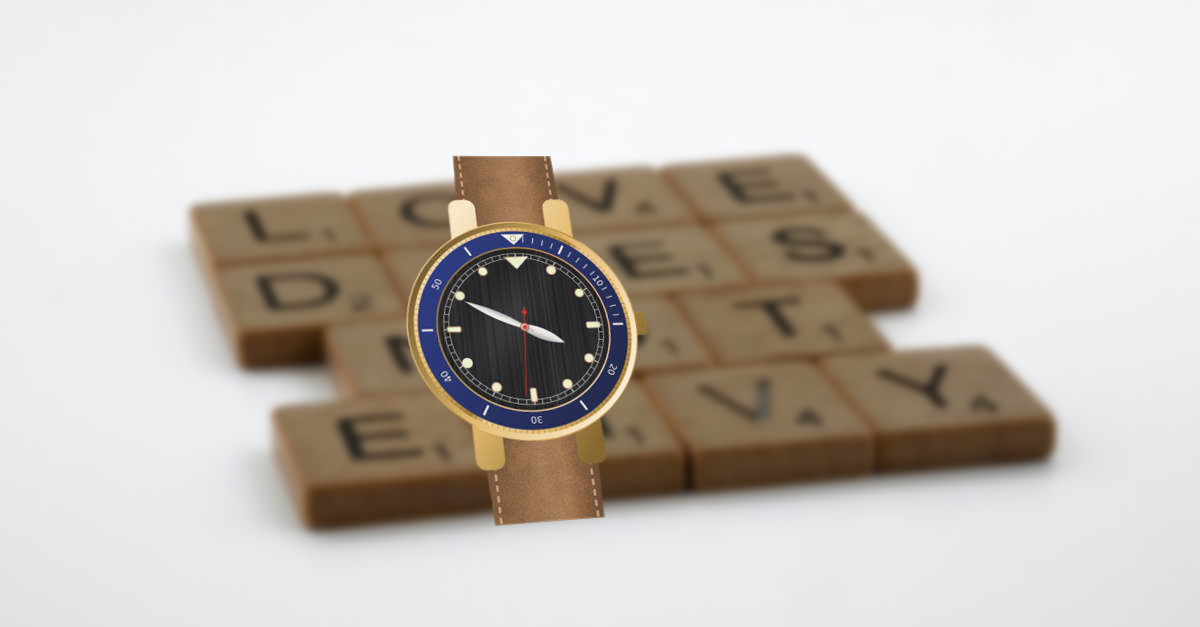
{"hour": 3, "minute": 49, "second": 31}
